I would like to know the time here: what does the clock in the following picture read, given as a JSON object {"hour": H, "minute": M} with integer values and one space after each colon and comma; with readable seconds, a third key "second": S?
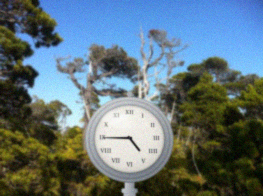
{"hour": 4, "minute": 45}
